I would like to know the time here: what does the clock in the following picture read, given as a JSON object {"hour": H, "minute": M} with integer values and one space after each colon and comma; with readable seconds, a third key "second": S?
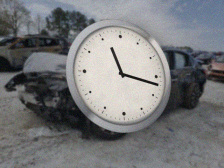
{"hour": 11, "minute": 17}
